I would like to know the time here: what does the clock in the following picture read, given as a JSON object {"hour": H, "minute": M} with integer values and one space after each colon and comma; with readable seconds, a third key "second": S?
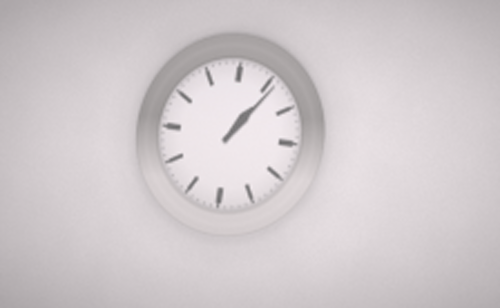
{"hour": 1, "minute": 6}
